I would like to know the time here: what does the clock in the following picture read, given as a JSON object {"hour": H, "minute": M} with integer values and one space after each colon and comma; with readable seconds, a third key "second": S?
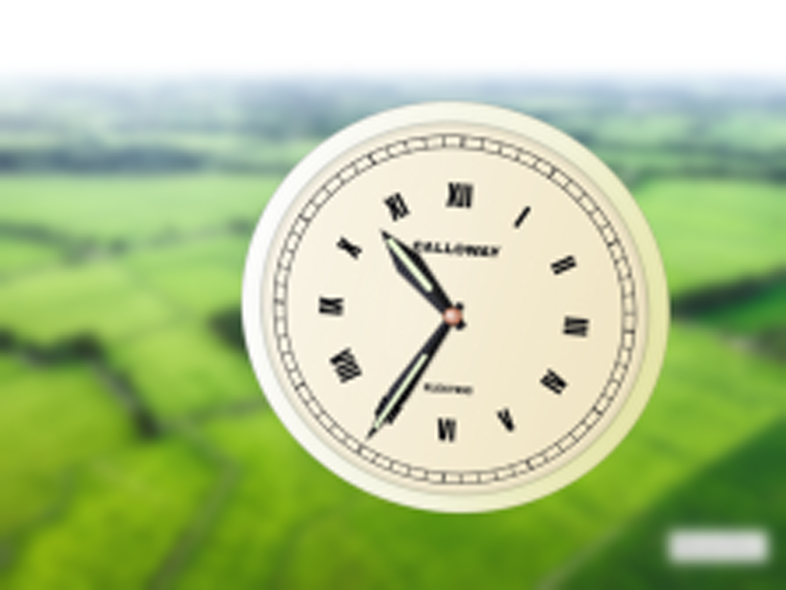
{"hour": 10, "minute": 35}
